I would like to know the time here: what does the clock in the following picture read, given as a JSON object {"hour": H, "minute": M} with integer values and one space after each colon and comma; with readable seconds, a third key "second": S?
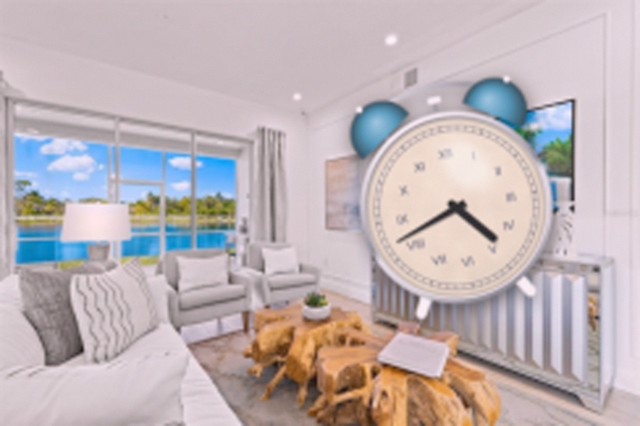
{"hour": 4, "minute": 42}
